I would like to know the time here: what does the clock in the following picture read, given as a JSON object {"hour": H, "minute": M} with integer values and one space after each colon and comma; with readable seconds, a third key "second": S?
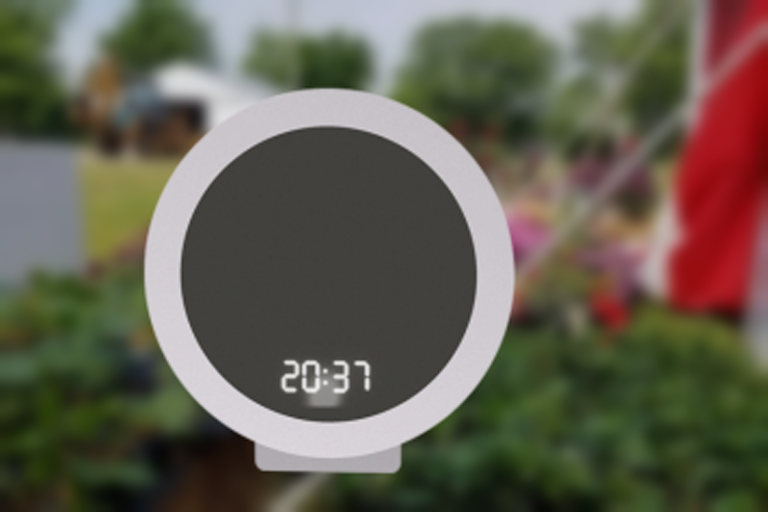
{"hour": 20, "minute": 37}
